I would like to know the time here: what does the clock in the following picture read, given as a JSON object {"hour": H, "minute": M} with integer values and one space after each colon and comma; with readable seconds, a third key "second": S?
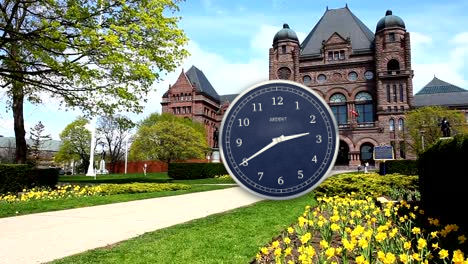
{"hour": 2, "minute": 40}
